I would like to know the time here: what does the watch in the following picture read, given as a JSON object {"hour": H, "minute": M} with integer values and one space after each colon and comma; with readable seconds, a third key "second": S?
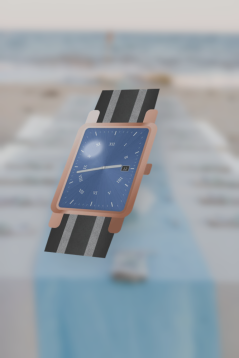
{"hour": 2, "minute": 43}
